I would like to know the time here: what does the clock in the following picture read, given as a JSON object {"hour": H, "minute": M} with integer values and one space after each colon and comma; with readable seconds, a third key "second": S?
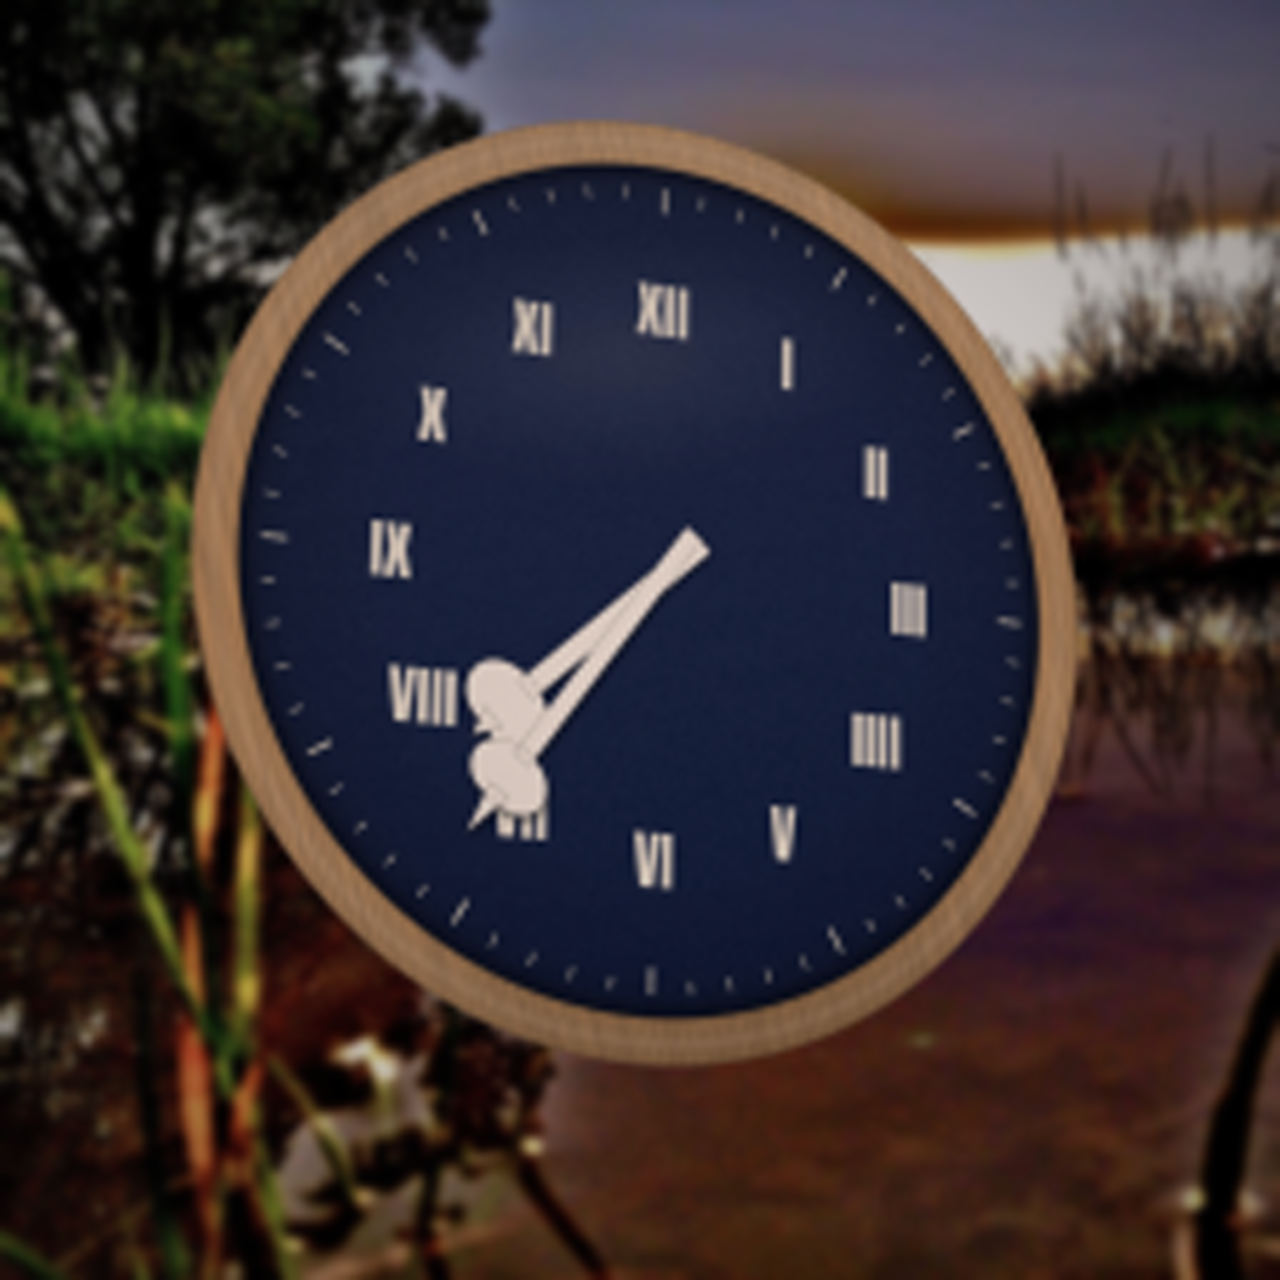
{"hour": 7, "minute": 36}
